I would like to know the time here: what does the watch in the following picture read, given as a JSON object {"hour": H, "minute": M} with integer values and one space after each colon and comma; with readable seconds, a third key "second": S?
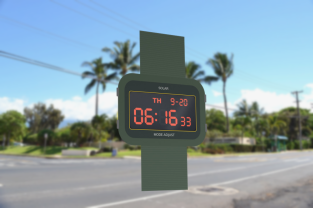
{"hour": 6, "minute": 16, "second": 33}
